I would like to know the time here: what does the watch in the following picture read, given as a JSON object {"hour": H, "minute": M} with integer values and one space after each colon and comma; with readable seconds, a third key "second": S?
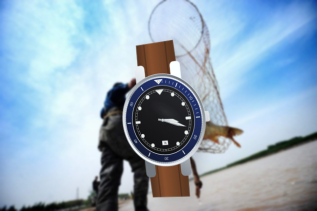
{"hour": 3, "minute": 18}
